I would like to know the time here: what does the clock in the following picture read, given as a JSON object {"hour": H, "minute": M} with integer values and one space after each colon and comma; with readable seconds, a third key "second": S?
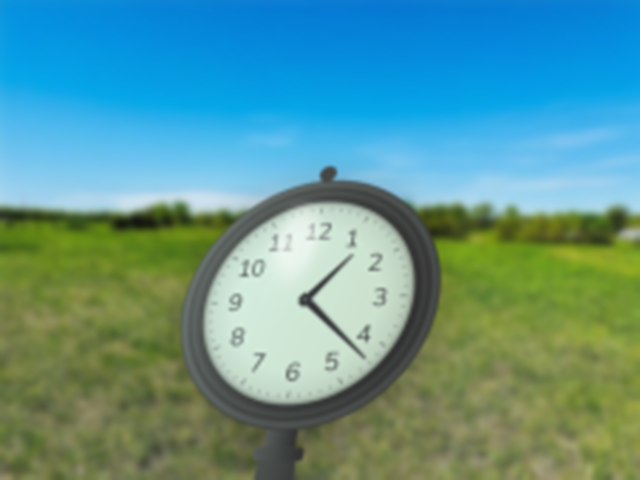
{"hour": 1, "minute": 22}
